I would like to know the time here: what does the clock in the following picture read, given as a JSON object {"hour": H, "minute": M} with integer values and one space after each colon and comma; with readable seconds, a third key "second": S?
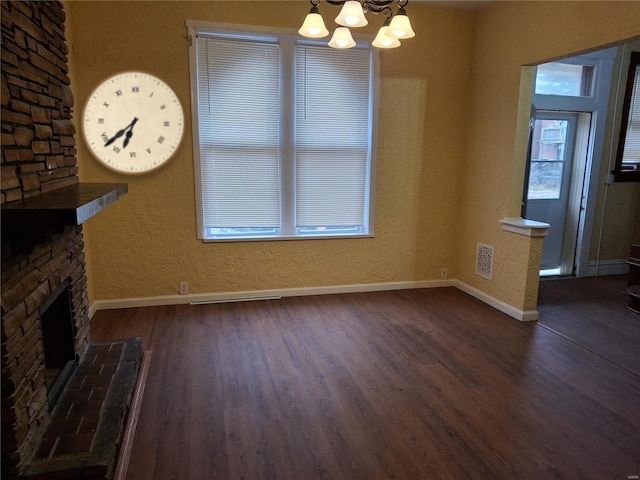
{"hour": 6, "minute": 38}
